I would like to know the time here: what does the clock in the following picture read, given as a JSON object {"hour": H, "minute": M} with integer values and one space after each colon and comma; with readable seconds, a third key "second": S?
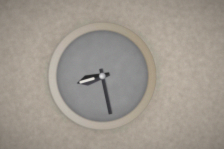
{"hour": 8, "minute": 28}
